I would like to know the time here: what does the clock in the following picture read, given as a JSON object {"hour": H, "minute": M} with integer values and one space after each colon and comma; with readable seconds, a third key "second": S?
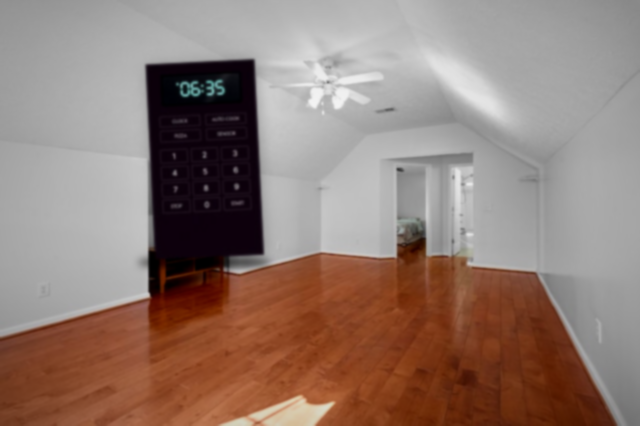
{"hour": 6, "minute": 35}
